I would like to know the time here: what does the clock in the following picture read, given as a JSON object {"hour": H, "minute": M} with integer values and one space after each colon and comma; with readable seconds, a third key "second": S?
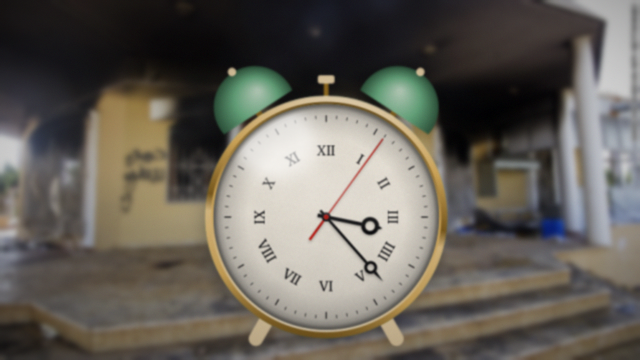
{"hour": 3, "minute": 23, "second": 6}
